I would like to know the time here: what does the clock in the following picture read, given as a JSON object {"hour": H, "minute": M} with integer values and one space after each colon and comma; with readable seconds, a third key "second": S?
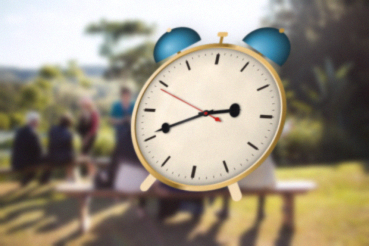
{"hour": 2, "minute": 40, "second": 49}
